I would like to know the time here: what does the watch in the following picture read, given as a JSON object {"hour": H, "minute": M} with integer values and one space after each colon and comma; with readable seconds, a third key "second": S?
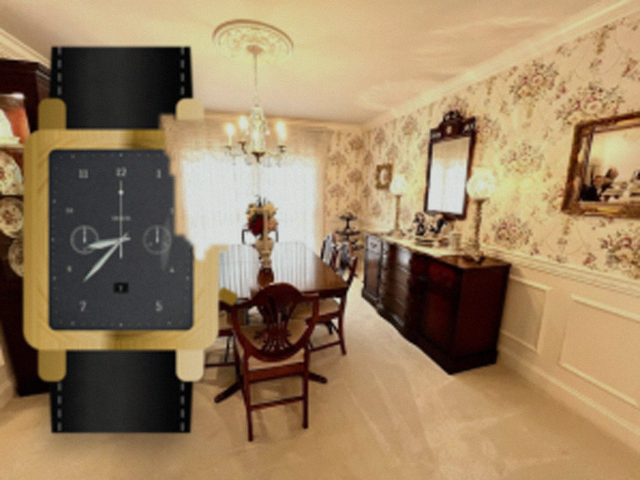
{"hour": 8, "minute": 37}
